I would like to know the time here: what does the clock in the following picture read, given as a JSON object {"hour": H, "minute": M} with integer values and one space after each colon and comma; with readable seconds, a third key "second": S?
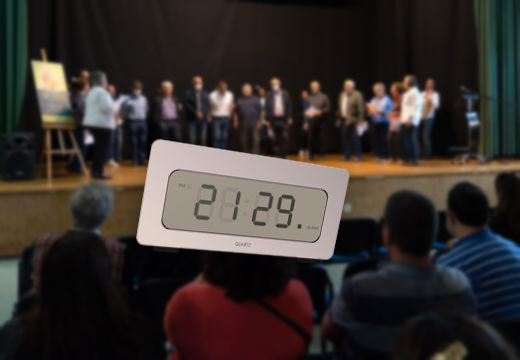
{"hour": 21, "minute": 29}
